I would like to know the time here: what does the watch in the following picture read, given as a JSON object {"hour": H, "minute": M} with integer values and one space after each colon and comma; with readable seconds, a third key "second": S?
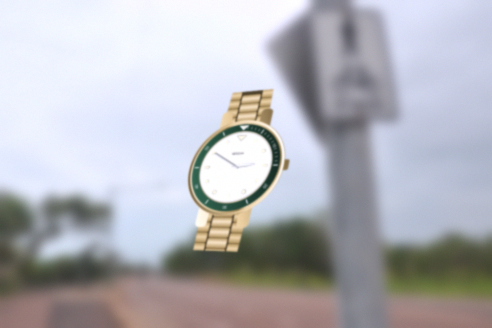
{"hour": 2, "minute": 50}
